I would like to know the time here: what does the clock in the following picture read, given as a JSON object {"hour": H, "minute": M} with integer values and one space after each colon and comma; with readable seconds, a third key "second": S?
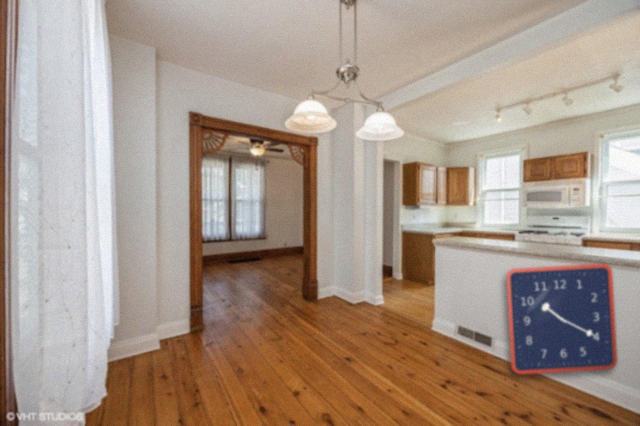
{"hour": 10, "minute": 20}
